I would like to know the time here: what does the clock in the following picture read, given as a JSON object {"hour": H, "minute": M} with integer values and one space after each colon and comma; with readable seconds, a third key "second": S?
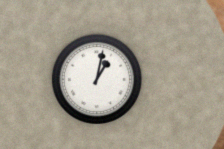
{"hour": 1, "minute": 2}
